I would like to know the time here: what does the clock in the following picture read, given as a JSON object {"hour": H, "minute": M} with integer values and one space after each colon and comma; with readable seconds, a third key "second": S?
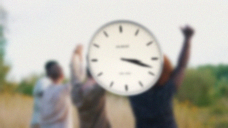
{"hour": 3, "minute": 18}
